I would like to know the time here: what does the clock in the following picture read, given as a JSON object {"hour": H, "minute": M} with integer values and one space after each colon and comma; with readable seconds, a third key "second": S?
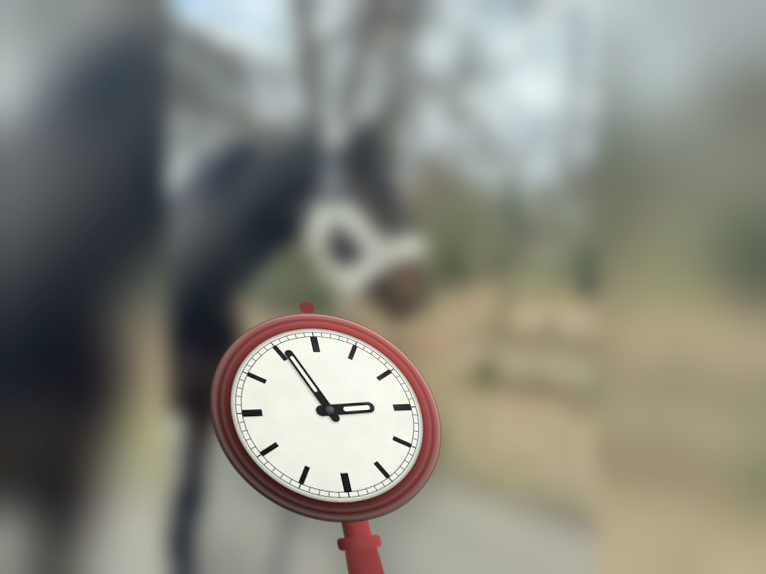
{"hour": 2, "minute": 56}
